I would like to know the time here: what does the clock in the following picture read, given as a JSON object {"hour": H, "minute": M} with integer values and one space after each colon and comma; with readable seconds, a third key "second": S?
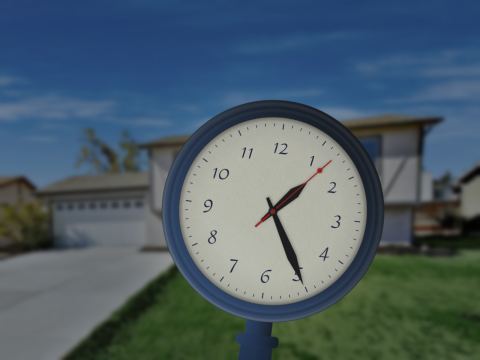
{"hour": 1, "minute": 25, "second": 7}
